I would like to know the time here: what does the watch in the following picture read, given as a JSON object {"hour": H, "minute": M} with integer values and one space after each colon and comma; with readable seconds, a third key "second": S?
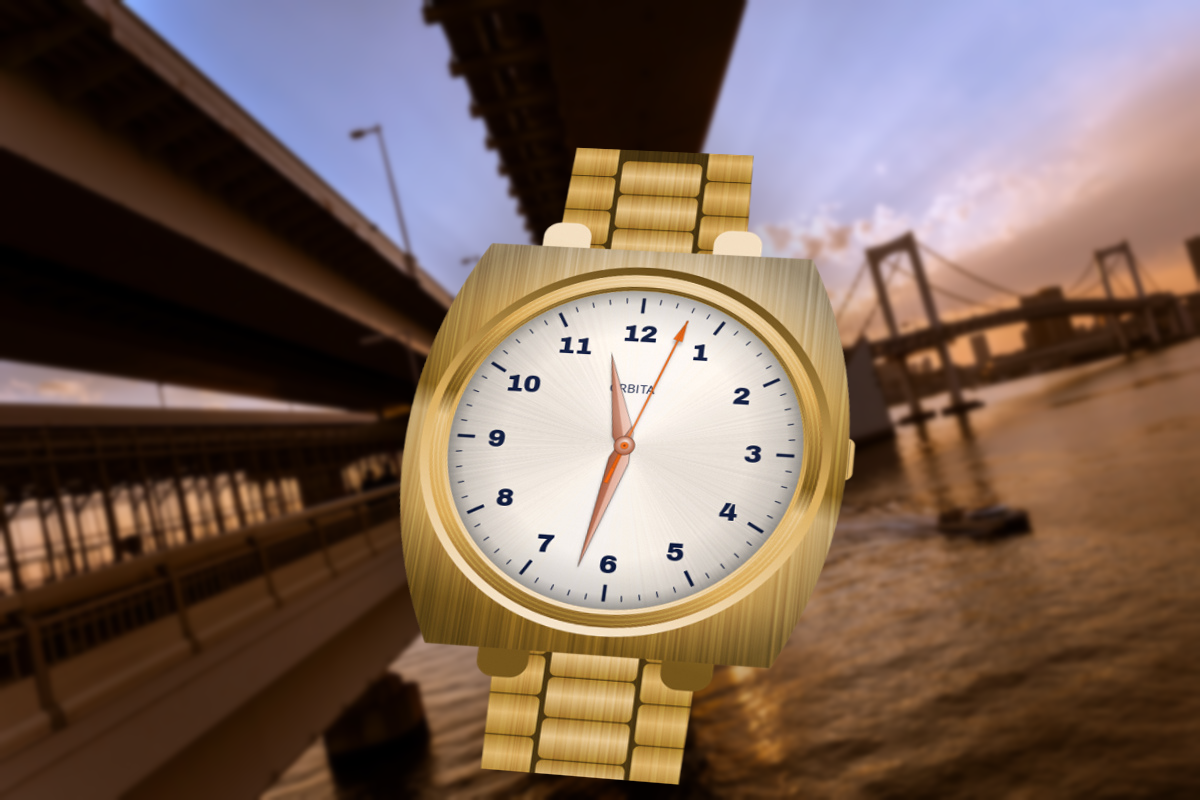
{"hour": 11, "minute": 32, "second": 3}
